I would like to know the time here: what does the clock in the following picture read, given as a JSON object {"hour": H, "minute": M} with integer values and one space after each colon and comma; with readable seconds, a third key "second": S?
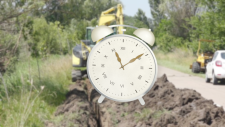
{"hour": 11, "minute": 9}
